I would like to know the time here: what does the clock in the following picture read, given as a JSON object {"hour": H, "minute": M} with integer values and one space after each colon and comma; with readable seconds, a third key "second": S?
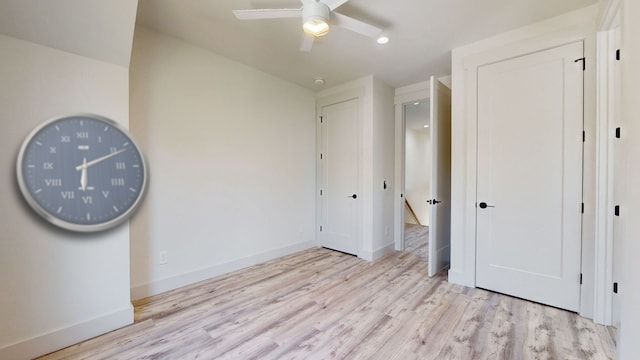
{"hour": 6, "minute": 11}
